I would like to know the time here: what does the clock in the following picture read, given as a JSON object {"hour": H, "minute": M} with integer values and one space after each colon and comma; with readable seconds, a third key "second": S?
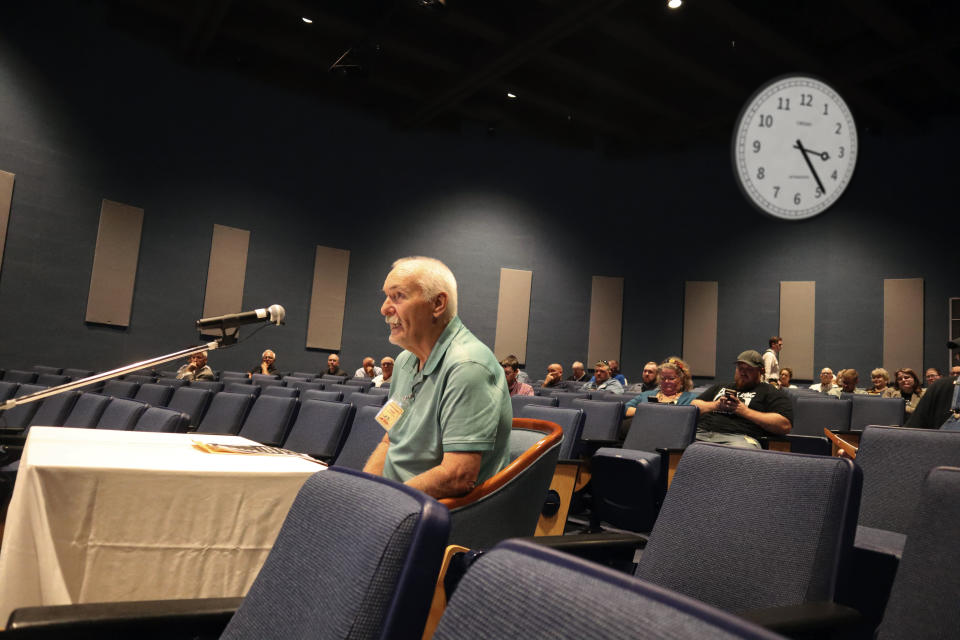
{"hour": 3, "minute": 24}
